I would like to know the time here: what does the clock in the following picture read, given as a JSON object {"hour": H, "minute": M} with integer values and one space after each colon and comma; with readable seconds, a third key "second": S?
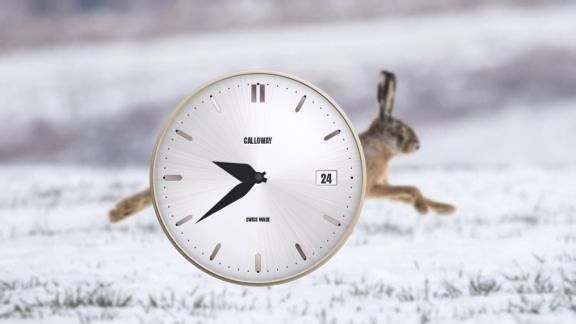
{"hour": 9, "minute": 39}
